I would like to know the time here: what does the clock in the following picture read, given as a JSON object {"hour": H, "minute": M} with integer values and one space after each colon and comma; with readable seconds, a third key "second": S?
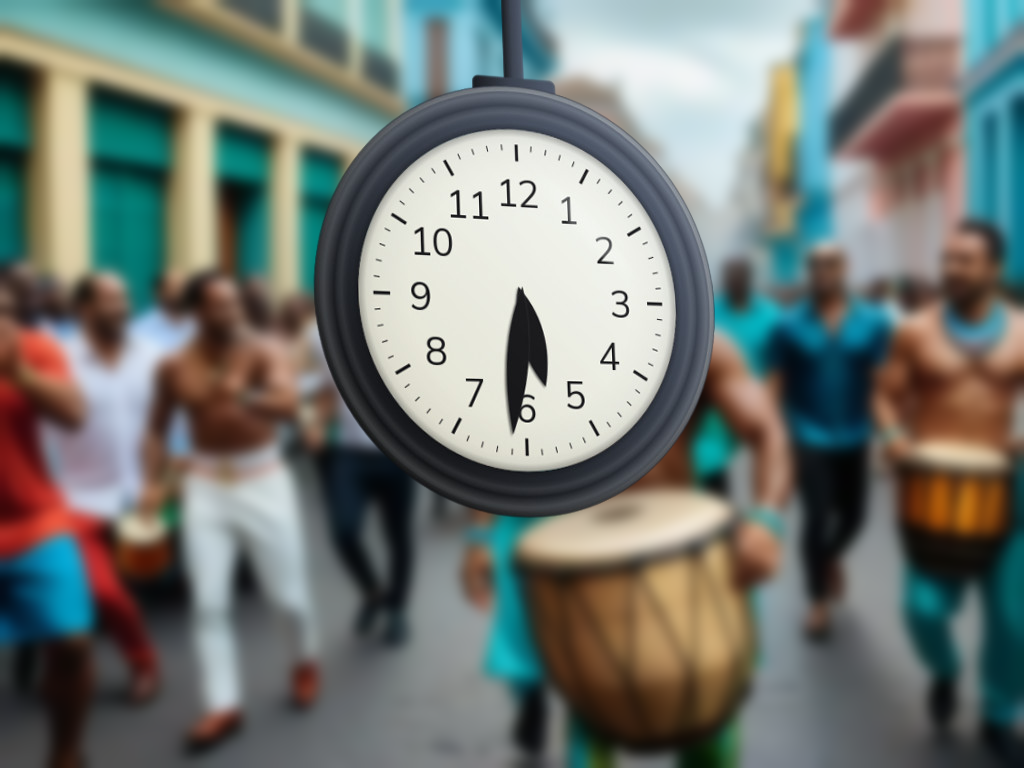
{"hour": 5, "minute": 31}
